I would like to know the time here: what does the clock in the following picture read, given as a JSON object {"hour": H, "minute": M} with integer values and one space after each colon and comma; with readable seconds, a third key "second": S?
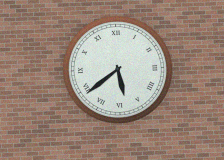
{"hour": 5, "minute": 39}
